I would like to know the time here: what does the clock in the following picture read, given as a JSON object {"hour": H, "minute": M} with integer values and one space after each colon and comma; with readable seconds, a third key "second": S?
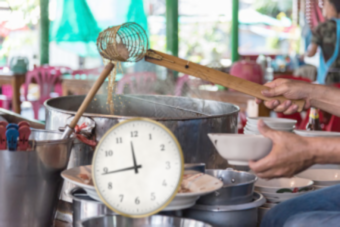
{"hour": 11, "minute": 44}
